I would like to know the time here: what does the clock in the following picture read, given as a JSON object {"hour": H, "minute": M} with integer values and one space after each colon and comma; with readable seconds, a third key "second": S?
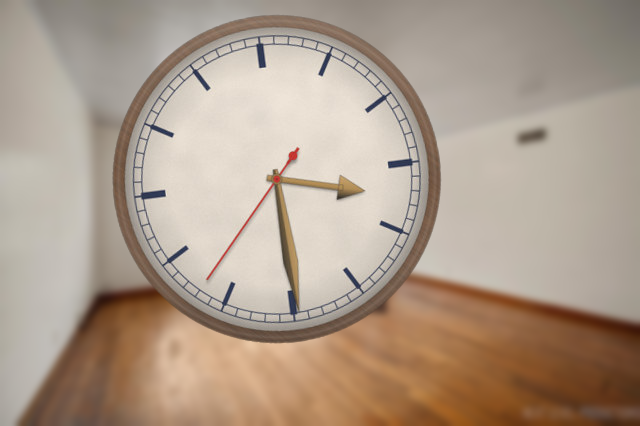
{"hour": 3, "minute": 29, "second": 37}
